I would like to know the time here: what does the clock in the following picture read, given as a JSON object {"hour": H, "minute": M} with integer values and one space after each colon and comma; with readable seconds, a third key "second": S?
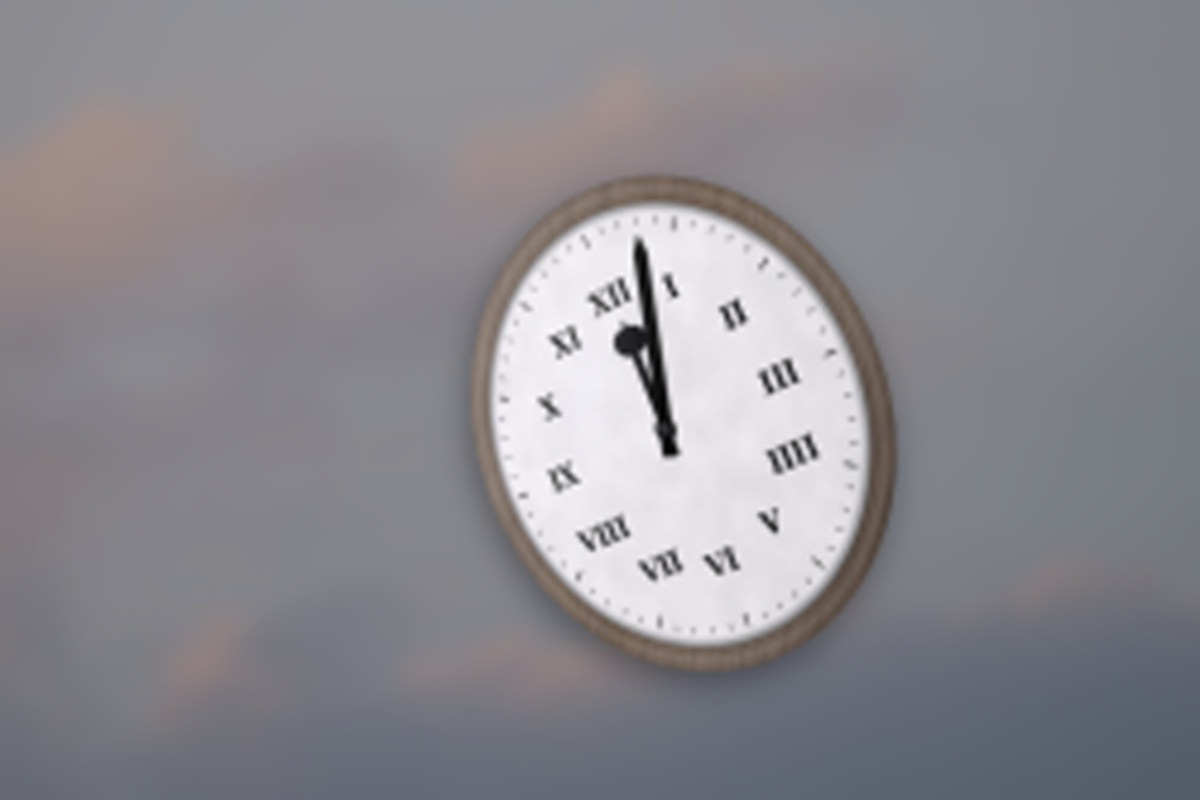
{"hour": 12, "minute": 3}
